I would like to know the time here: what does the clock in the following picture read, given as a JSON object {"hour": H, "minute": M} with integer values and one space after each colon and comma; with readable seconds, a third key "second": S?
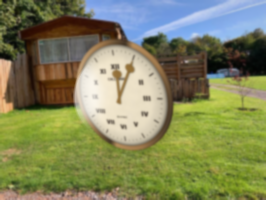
{"hour": 12, "minute": 5}
